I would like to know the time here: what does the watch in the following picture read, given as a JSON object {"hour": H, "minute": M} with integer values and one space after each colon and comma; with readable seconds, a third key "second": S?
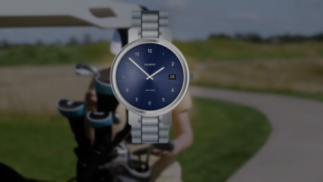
{"hour": 1, "minute": 52}
